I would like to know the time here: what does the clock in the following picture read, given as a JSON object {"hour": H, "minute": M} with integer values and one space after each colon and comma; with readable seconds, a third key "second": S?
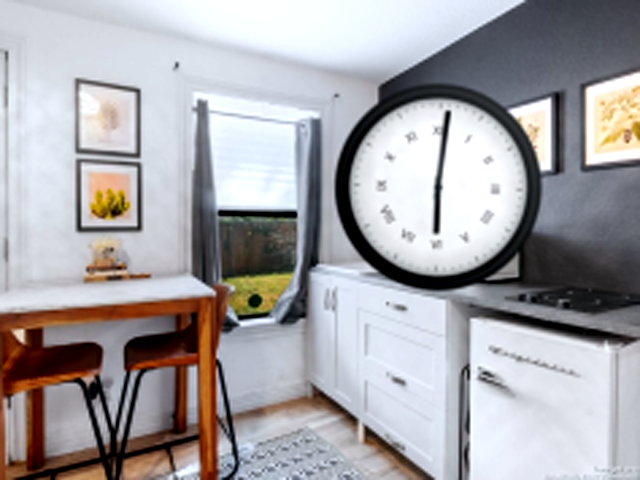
{"hour": 6, "minute": 1}
